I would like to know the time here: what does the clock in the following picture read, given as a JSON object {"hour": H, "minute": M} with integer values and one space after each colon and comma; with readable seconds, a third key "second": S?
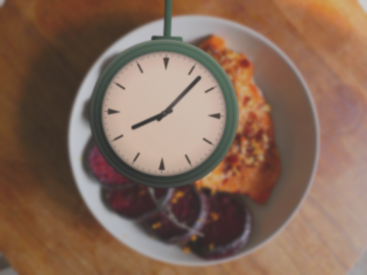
{"hour": 8, "minute": 7}
